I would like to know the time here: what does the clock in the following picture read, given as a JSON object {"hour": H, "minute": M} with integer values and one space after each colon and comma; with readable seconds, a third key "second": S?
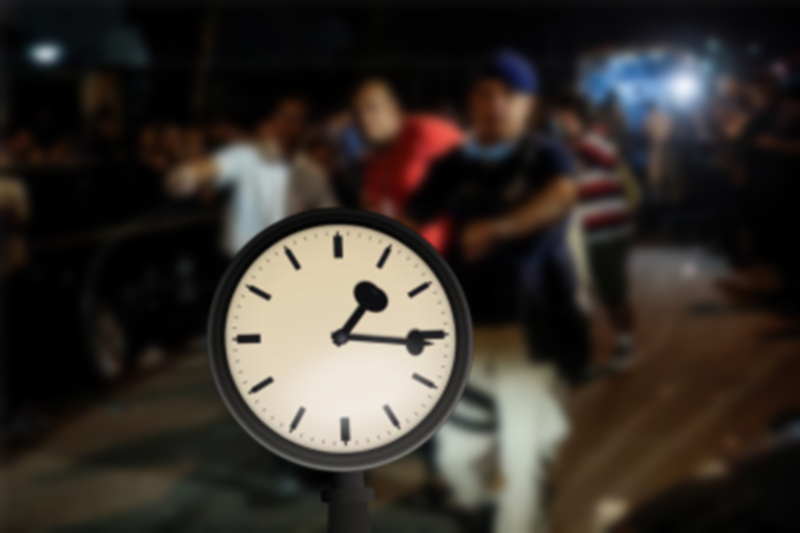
{"hour": 1, "minute": 16}
